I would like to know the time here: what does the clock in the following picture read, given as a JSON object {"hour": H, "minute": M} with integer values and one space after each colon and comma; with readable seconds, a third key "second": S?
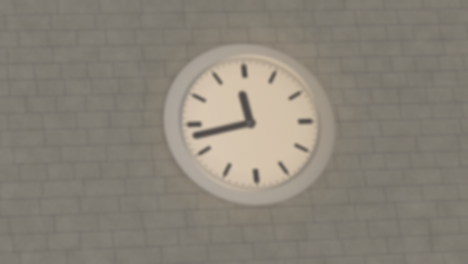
{"hour": 11, "minute": 43}
